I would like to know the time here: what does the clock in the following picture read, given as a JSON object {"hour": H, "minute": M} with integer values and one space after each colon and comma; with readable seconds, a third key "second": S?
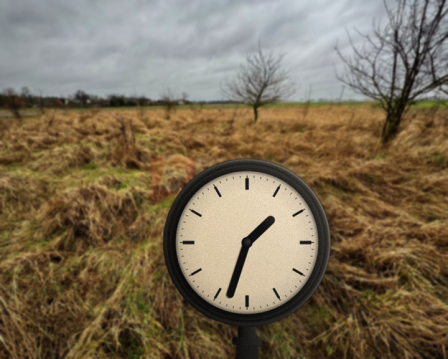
{"hour": 1, "minute": 33}
